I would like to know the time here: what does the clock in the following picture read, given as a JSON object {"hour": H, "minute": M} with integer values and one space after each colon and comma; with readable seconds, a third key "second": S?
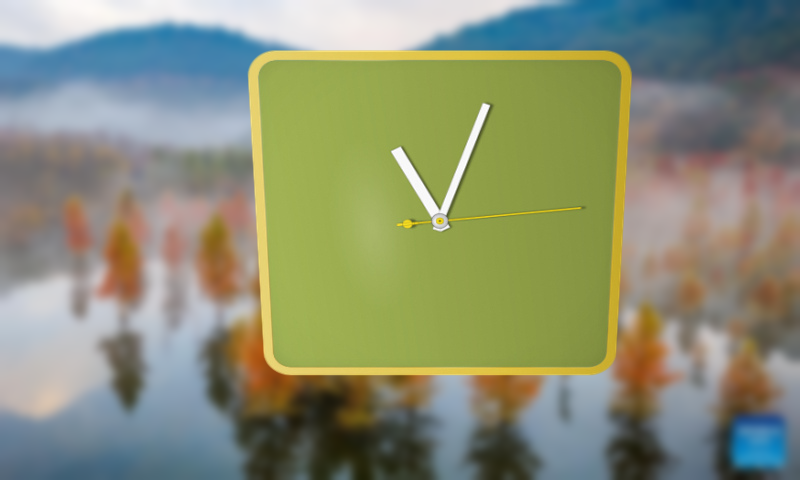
{"hour": 11, "minute": 3, "second": 14}
